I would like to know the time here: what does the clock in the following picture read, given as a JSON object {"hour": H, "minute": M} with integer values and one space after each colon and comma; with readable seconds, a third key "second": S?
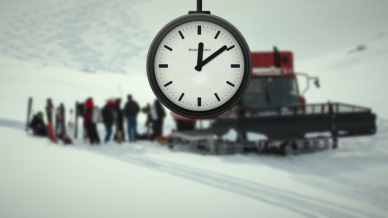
{"hour": 12, "minute": 9}
